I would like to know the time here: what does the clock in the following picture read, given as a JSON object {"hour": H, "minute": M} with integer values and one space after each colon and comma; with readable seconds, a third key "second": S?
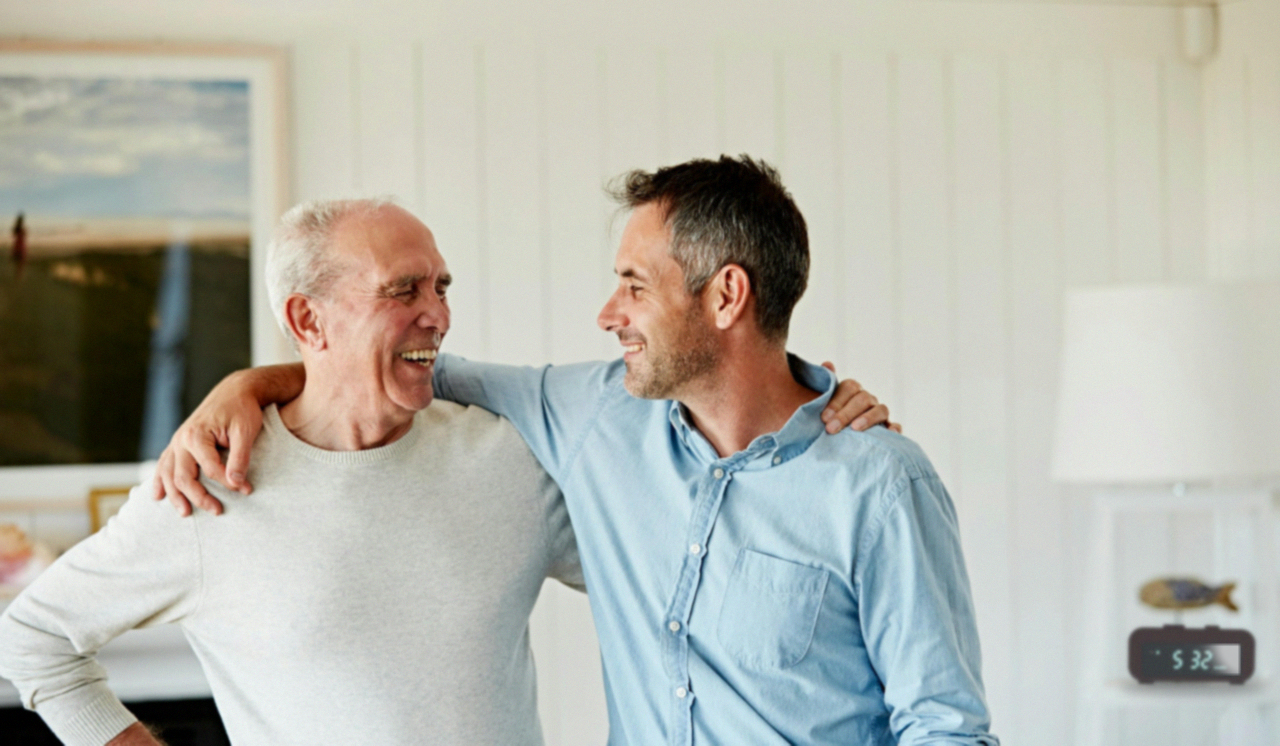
{"hour": 5, "minute": 32}
